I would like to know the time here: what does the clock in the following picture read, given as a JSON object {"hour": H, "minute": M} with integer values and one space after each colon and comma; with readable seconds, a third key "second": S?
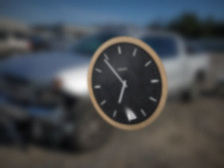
{"hour": 6, "minute": 54}
